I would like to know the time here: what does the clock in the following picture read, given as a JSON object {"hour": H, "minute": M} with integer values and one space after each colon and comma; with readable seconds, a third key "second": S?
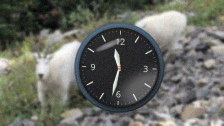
{"hour": 11, "minute": 32}
